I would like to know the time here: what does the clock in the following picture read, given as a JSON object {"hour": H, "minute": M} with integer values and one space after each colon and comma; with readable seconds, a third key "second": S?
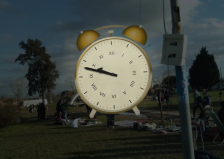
{"hour": 9, "minute": 48}
